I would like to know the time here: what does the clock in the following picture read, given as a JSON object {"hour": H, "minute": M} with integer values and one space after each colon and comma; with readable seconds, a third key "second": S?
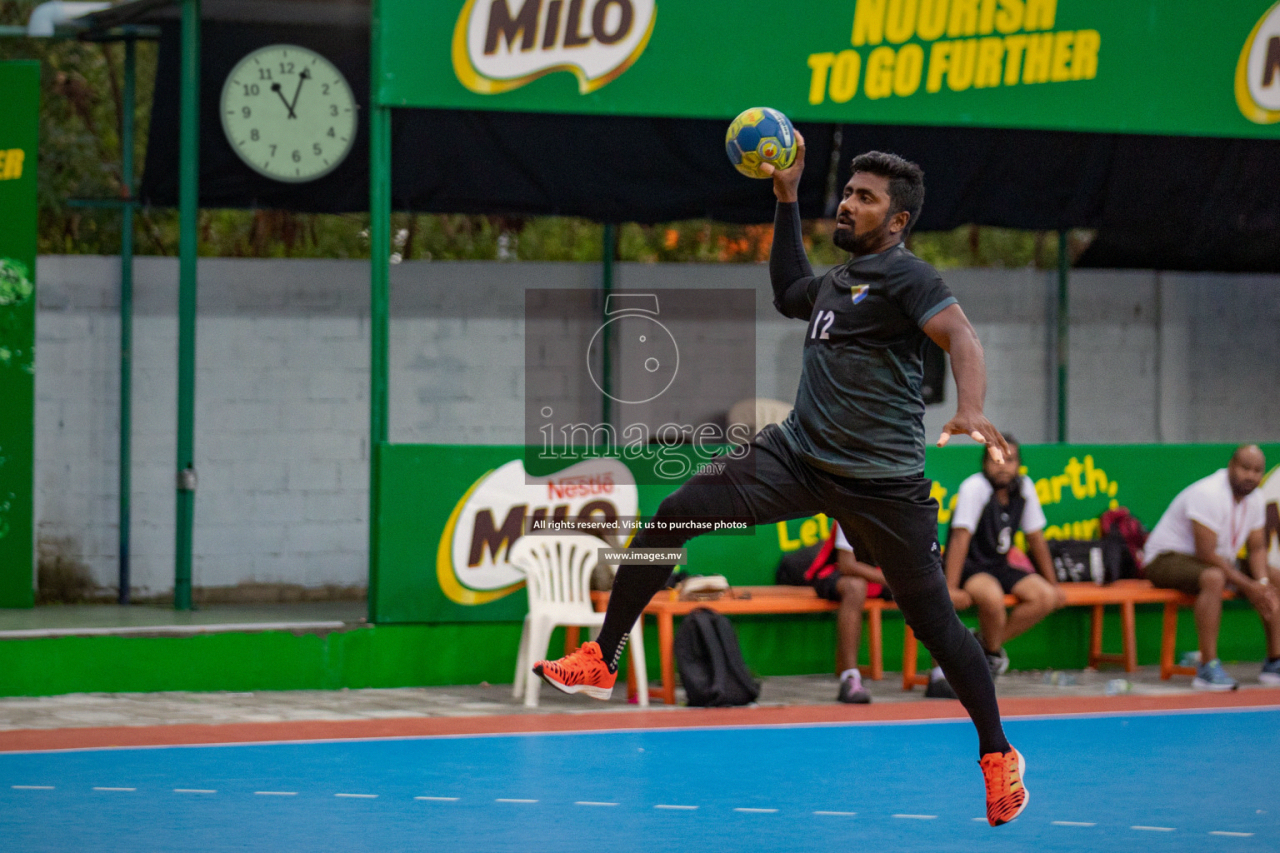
{"hour": 11, "minute": 4}
